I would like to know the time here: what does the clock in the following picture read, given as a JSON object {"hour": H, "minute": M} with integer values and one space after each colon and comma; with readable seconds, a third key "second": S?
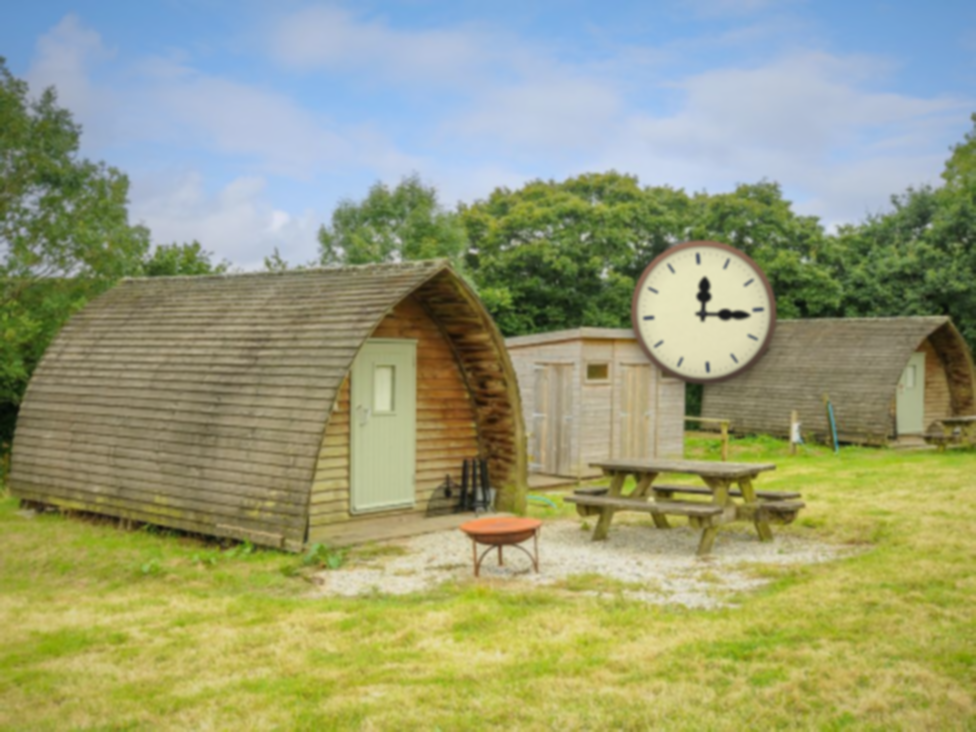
{"hour": 12, "minute": 16}
